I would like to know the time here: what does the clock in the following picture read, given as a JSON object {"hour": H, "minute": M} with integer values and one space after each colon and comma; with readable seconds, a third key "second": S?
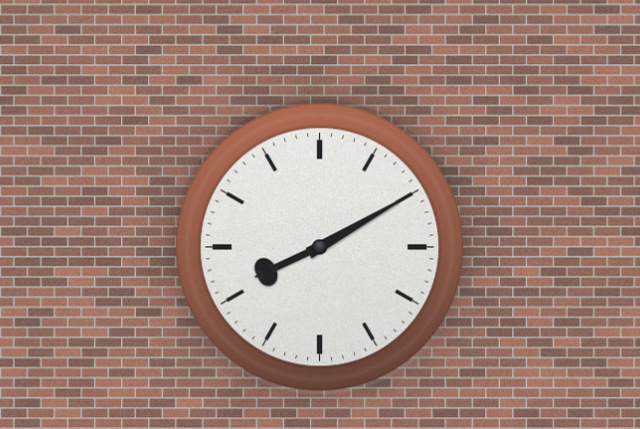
{"hour": 8, "minute": 10}
